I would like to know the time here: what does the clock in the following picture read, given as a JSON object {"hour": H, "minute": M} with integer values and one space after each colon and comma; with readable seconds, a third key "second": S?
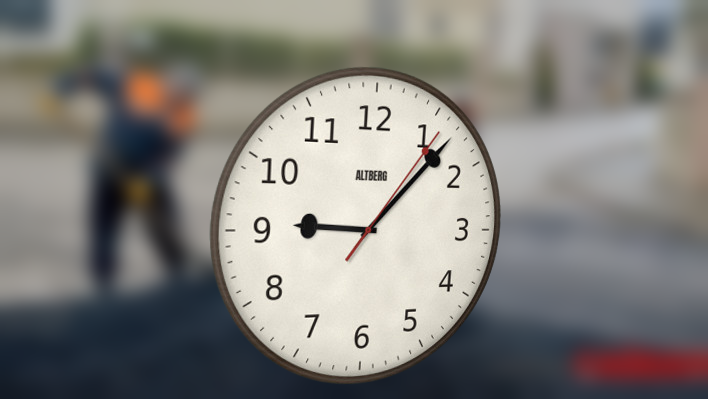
{"hour": 9, "minute": 7, "second": 6}
